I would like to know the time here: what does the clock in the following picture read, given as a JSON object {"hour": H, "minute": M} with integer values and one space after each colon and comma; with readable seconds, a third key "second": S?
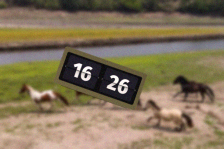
{"hour": 16, "minute": 26}
